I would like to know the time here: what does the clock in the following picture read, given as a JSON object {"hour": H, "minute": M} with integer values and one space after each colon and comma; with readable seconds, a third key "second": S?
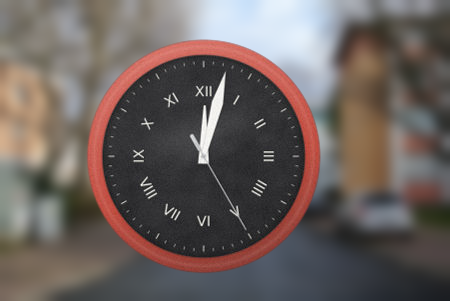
{"hour": 12, "minute": 2, "second": 25}
